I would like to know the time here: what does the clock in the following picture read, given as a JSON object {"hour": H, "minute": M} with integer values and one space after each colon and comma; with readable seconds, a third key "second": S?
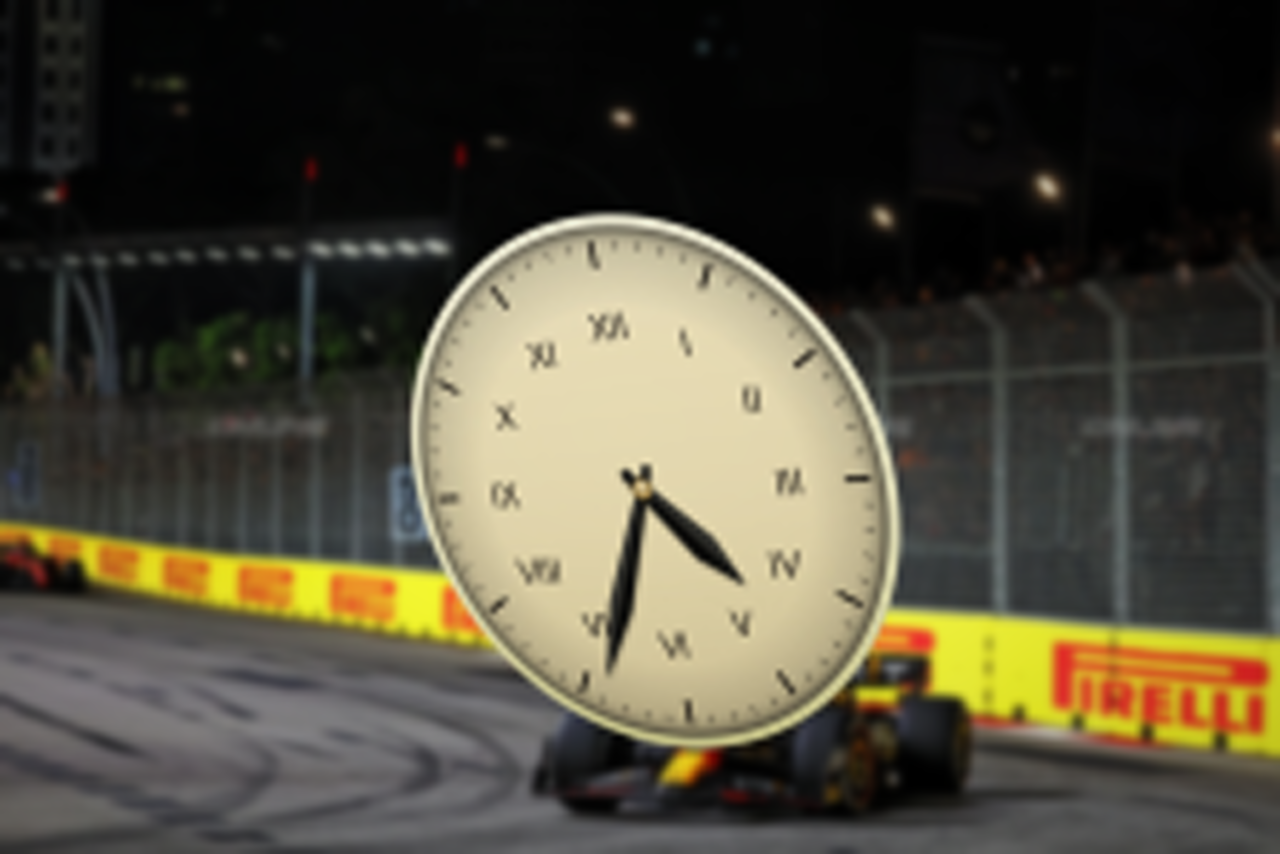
{"hour": 4, "minute": 34}
